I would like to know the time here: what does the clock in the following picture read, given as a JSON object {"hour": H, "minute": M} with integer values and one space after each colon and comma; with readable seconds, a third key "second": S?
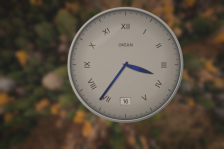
{"hour": 3, "minute": 36}
